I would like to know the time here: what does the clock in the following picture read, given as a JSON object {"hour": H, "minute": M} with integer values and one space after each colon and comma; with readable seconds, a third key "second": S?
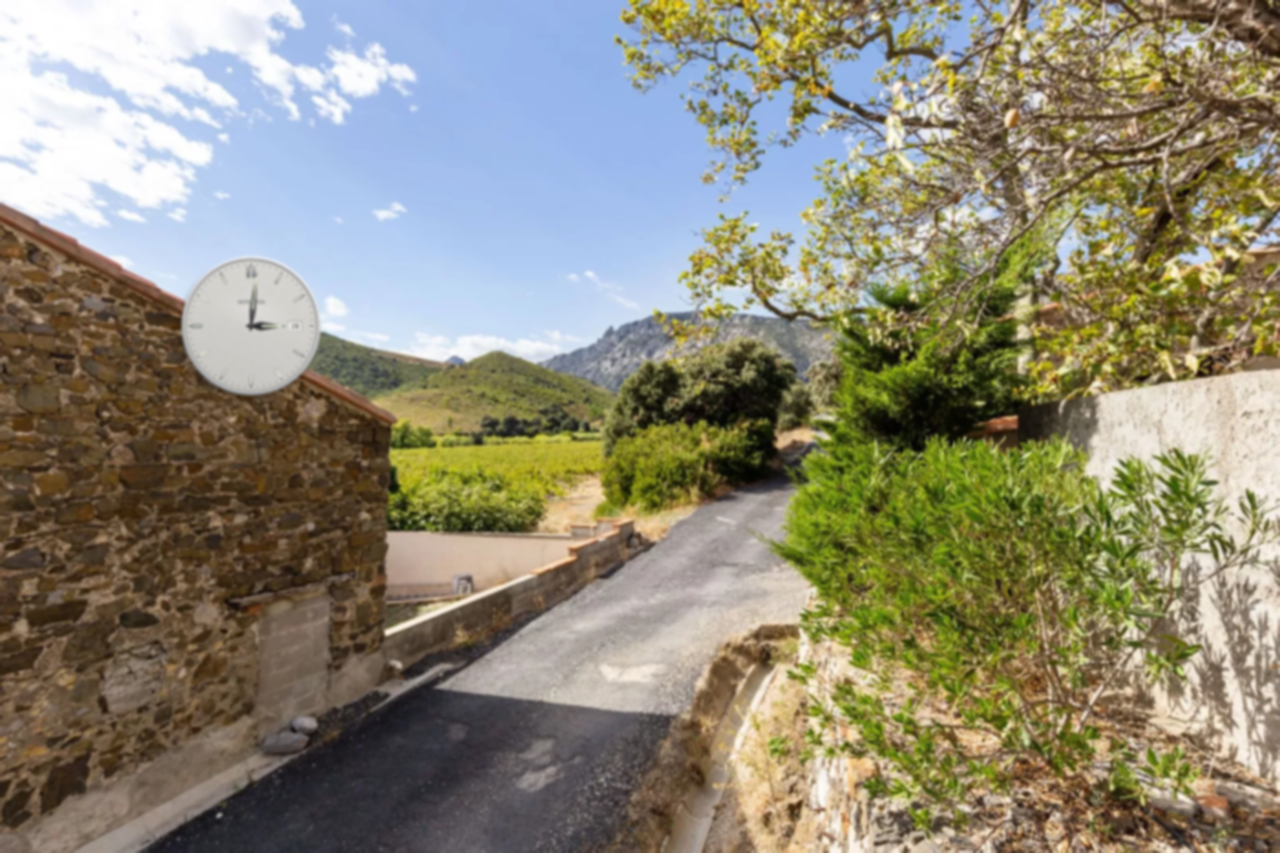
{"hour": 3, "minute": 1}
